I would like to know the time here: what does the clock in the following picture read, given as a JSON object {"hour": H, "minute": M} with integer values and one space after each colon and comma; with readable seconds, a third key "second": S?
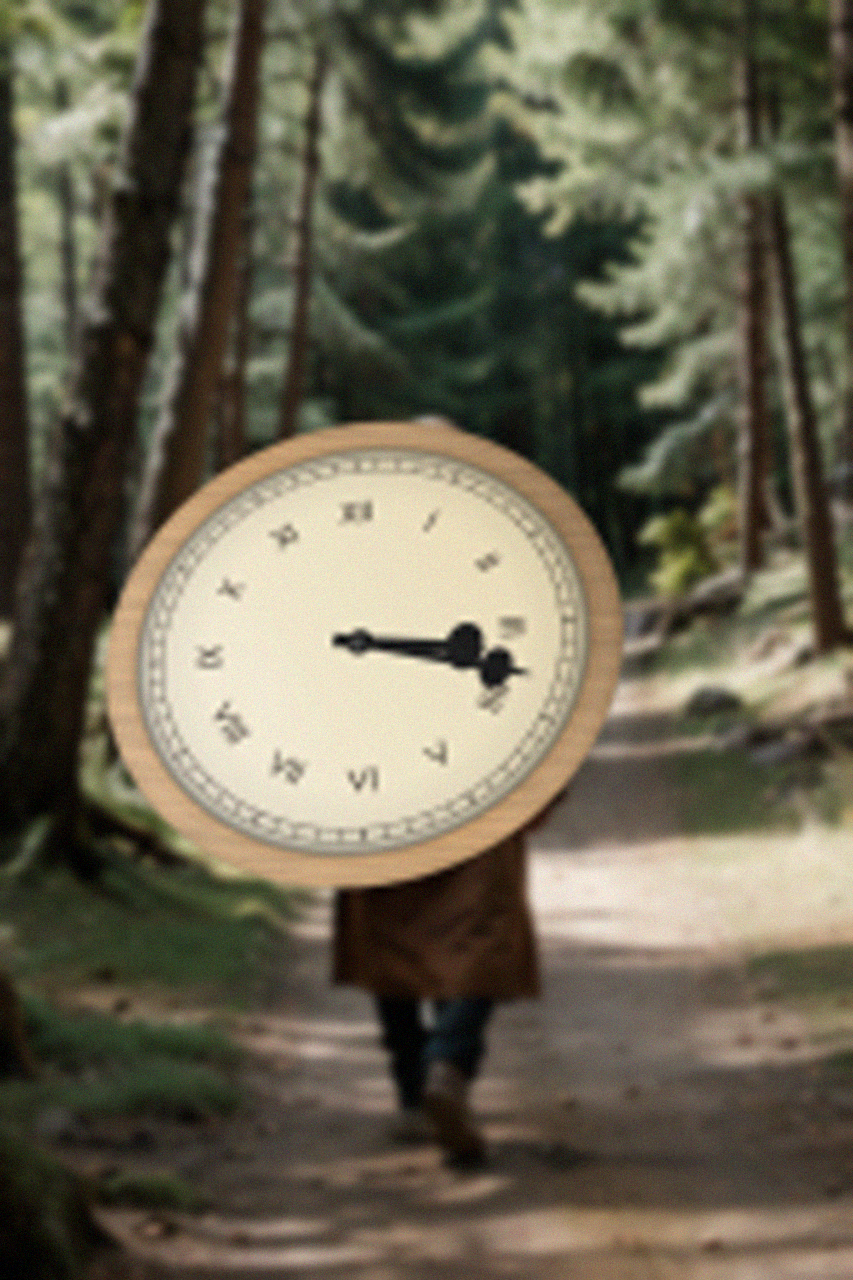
{"hour": 3, "minute": 18}
